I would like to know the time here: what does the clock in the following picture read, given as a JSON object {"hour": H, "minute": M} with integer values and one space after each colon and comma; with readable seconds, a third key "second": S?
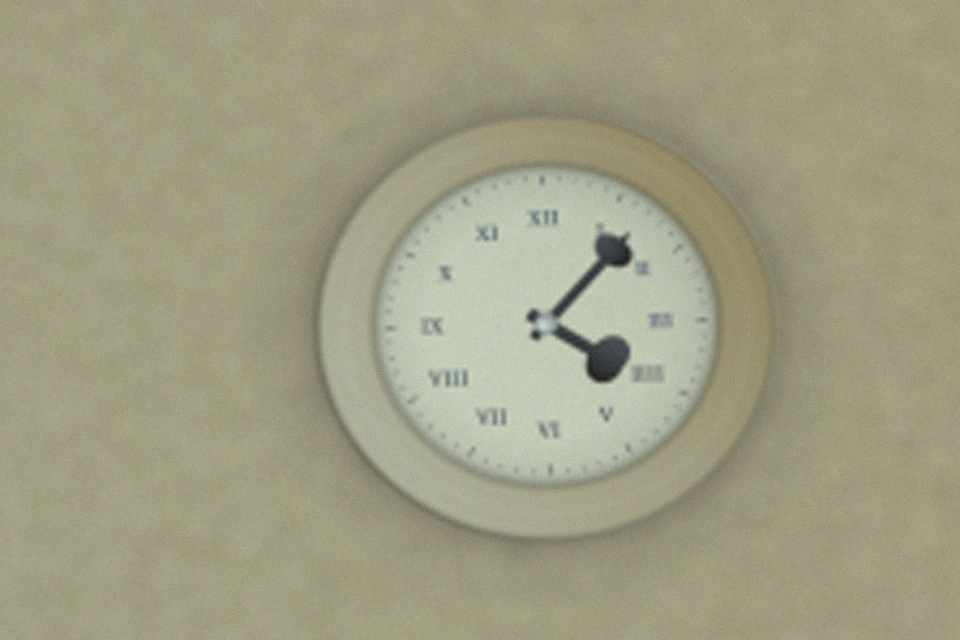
{"hour": 4, "minute": 7}
